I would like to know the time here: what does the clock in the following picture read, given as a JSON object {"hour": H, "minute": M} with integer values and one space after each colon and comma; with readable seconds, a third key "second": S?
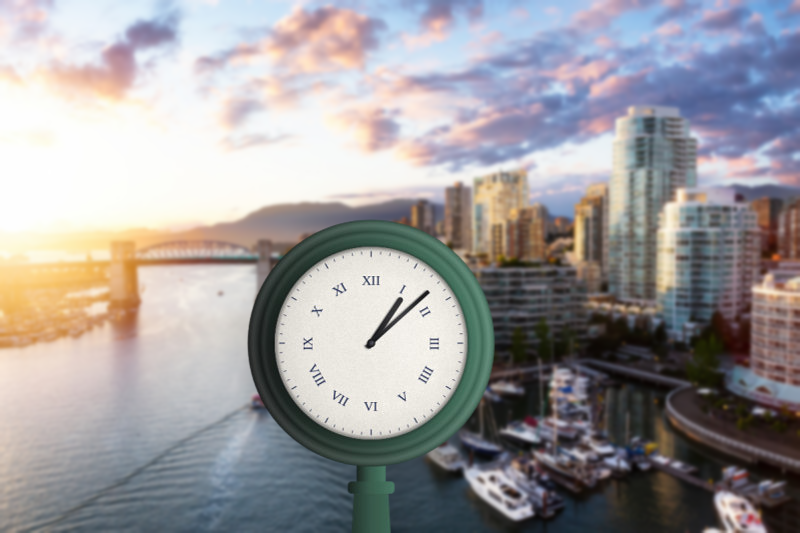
{"hour": 1, "minute": 8}
